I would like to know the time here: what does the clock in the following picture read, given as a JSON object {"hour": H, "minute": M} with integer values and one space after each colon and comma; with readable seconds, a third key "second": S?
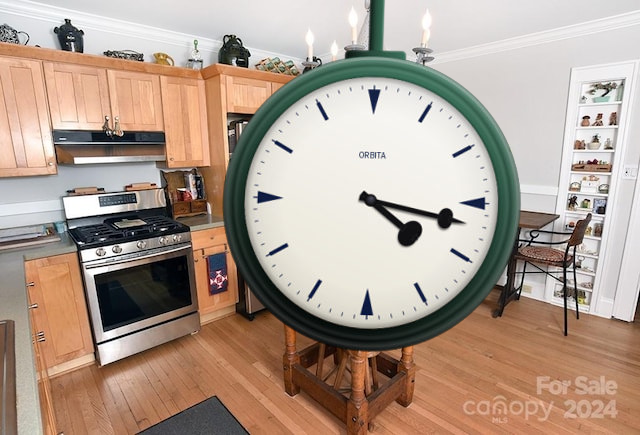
{"hour": 4, "minute": 17}
